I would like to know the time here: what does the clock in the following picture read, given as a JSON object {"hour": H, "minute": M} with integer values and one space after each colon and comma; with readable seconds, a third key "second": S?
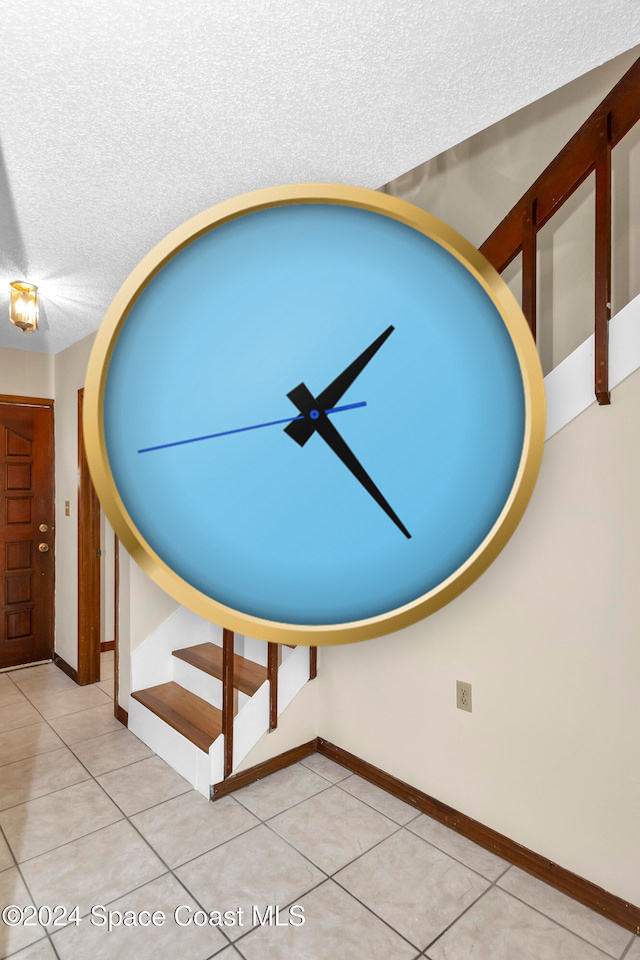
{"hour": 1, "minute": 23, "second": 43}
